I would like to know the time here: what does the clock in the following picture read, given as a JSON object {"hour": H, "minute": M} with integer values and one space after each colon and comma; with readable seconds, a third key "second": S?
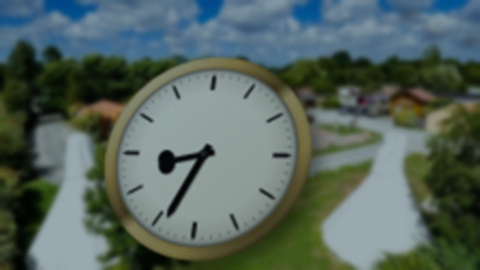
{"hour": 8, "minute": 34}
